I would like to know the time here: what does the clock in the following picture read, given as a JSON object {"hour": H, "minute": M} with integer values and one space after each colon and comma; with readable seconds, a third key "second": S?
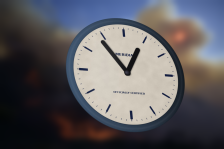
{"hour": 12, "minute": 54}
